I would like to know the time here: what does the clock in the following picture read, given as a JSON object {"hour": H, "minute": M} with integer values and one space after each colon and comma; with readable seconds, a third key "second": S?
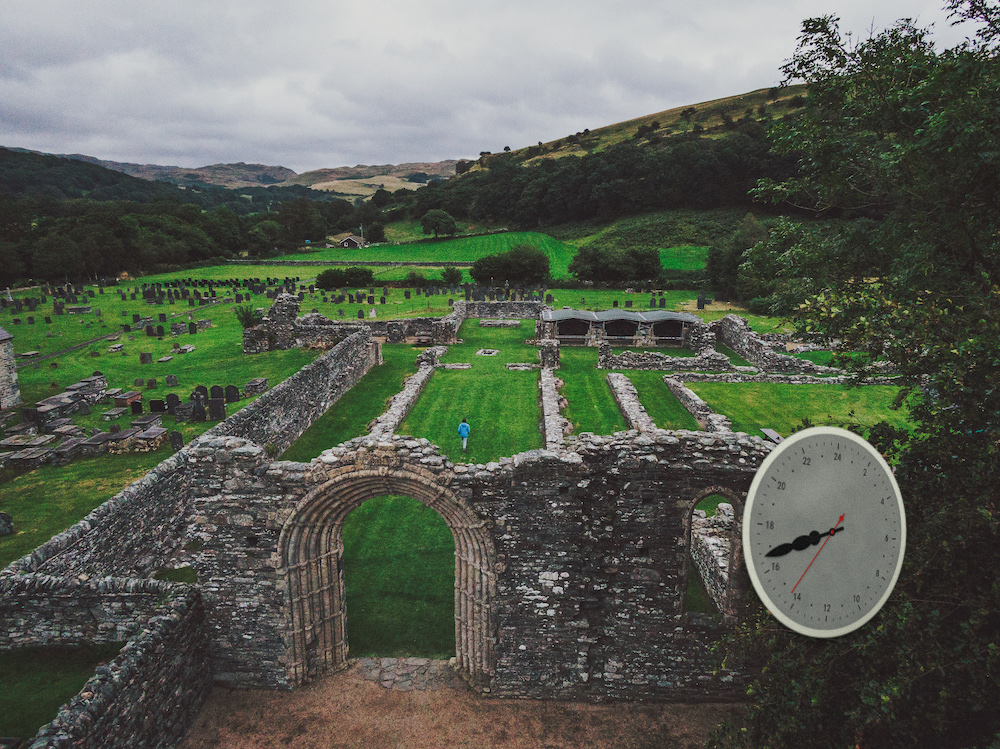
{"hour": 16, "minute": 41, "second": 36}
